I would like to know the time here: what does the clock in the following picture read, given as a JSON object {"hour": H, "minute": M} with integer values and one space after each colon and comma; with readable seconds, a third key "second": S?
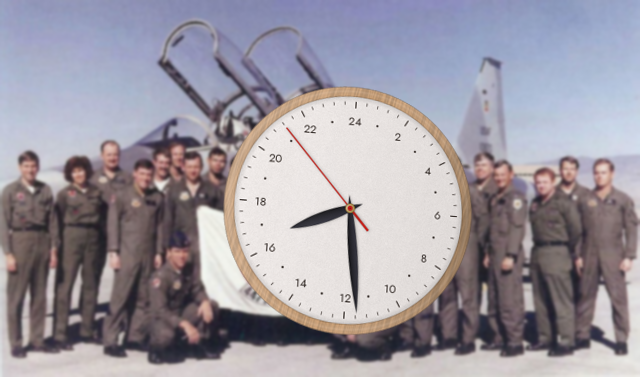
{"hour": 16, "minute": 28, "second": 53}
